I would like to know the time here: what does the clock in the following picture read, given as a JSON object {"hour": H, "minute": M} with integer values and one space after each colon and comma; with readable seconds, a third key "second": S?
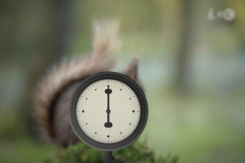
{"hour": 6, "minute": 0}
